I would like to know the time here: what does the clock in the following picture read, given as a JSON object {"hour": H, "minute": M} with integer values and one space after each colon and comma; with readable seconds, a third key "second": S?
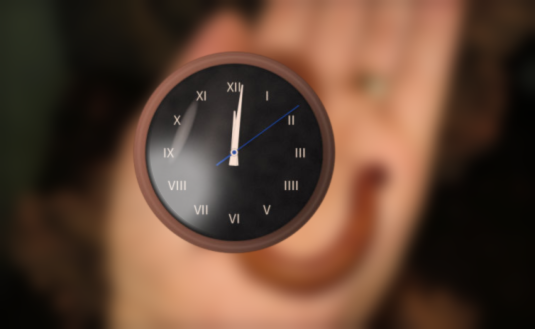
{"hour": 12, "minute": 1, "second": 9}
